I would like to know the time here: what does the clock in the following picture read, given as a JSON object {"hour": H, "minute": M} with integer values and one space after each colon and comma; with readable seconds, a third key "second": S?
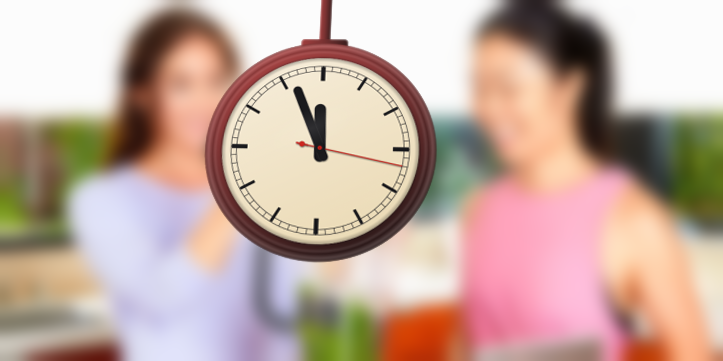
{"hour": 11, "minute": 56, "second": 17}
